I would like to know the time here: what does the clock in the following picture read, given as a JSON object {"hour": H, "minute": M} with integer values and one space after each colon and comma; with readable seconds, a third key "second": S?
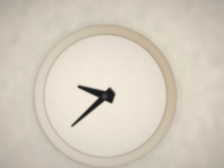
{"hour": 9, "minute": 38}
